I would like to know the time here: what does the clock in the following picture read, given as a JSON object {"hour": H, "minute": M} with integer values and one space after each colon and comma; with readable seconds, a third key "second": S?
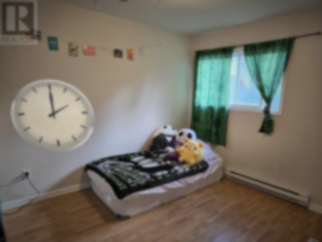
{"hour": 2, "minute": 0}
